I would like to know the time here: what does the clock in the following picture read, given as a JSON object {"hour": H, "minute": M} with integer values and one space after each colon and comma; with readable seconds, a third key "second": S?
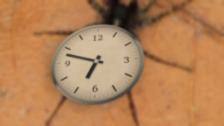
{"hour": 6, "minute": 48}
